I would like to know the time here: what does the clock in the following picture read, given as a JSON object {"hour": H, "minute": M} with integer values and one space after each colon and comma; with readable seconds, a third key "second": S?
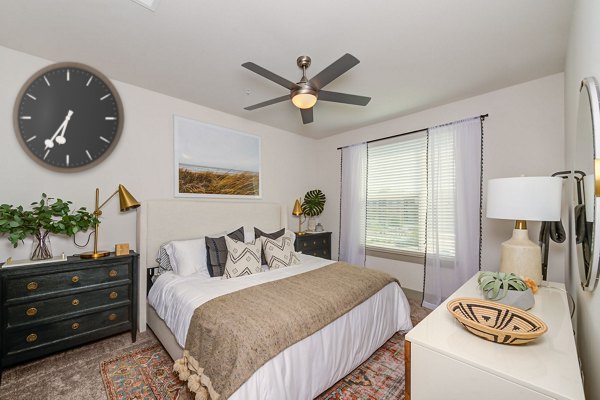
{"hour": 6, "minute": 36}
